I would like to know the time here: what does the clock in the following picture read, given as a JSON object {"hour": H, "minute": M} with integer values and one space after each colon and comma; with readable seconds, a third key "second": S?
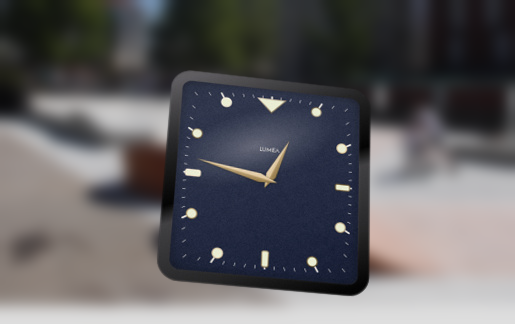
{"hour": 12, "minute": 47}
